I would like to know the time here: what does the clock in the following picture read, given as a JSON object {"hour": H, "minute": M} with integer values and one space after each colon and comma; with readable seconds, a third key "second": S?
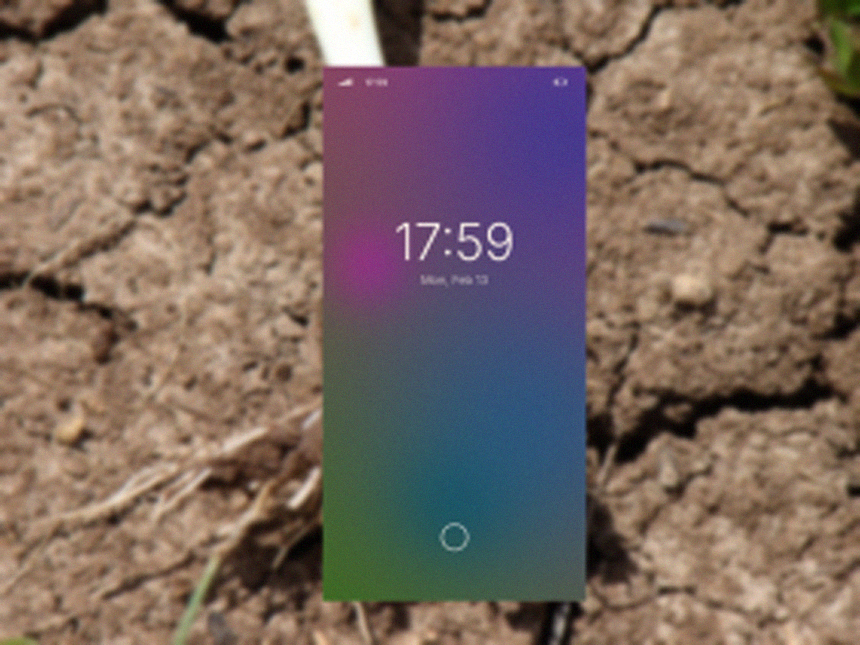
{"hour": 17, "minute": 59}
